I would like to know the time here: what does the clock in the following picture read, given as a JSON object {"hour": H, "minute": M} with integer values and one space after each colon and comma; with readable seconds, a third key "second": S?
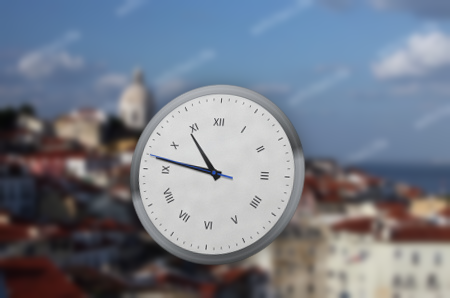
{"hour": 10, "minute": 46, "second": 47}
